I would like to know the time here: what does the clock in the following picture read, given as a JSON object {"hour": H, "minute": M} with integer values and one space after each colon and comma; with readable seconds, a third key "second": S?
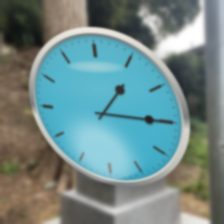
{"hour": 1, "minute": 15}
